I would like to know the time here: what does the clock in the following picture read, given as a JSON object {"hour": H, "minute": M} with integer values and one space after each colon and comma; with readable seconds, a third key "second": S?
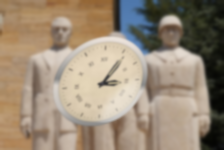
{"hour": 3, "minute": 6}
